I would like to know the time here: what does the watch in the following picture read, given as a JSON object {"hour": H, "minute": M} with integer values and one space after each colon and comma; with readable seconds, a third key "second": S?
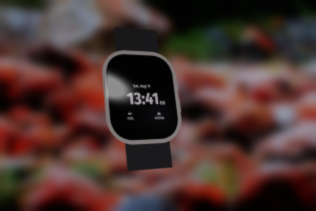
{"hour": 13, "minute": 41}
